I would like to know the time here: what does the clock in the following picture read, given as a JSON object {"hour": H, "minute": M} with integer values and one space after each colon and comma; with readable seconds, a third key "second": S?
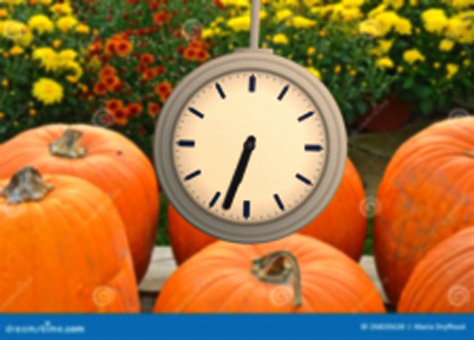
{"hour": 6, "minute": 33}
